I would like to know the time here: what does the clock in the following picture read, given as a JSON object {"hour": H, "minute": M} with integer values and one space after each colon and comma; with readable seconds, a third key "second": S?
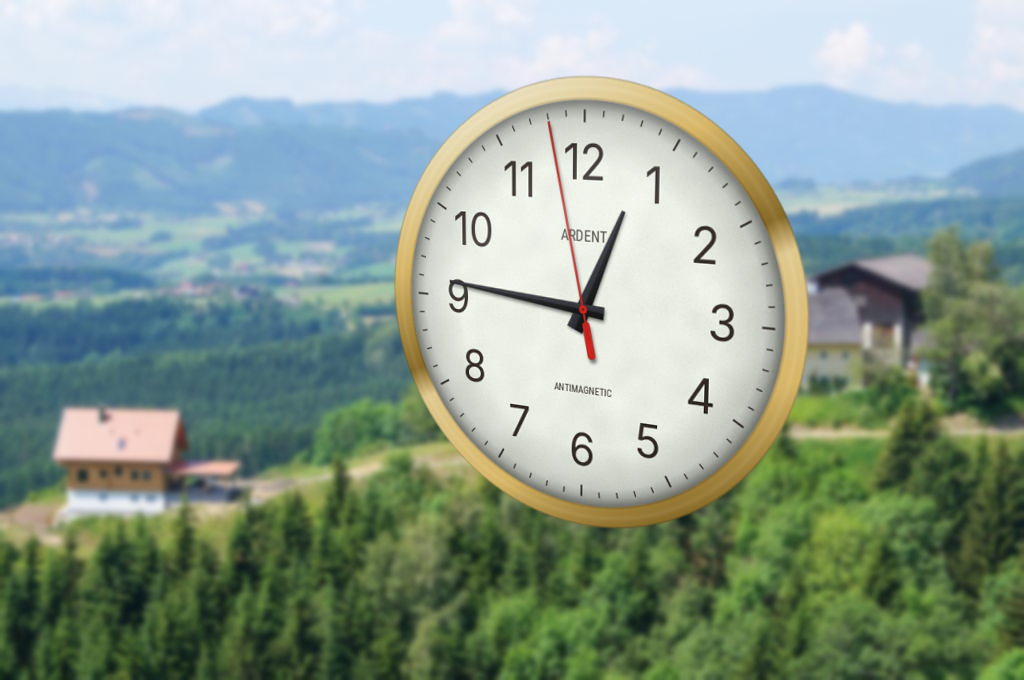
{"hour": 12, "minute": 45, "second": 58}
